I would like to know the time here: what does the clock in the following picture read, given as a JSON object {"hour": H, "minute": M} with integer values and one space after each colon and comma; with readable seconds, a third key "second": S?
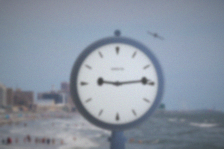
{"hour": 9, "minute": 14}
